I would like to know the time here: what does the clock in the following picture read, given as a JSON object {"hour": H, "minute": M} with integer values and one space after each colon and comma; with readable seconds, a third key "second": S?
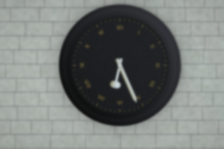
{"hour": 6, "minute": 26}
